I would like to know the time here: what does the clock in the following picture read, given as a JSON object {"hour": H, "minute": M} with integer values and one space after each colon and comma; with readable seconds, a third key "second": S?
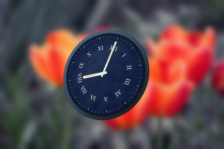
{"hour": 8, "minute": 0}
